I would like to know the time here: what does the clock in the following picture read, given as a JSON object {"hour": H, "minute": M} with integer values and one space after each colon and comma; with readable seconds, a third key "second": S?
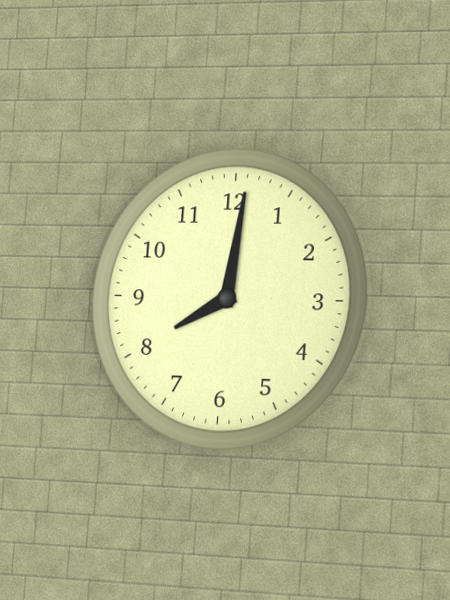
{"hour": 8, "minute": 1}
